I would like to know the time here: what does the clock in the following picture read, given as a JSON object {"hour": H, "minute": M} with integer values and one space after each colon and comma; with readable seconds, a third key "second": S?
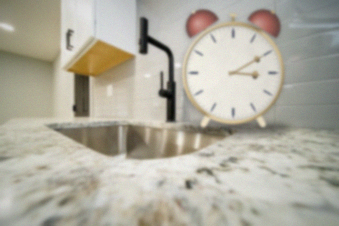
{"hour": 3, "minute": 10}
